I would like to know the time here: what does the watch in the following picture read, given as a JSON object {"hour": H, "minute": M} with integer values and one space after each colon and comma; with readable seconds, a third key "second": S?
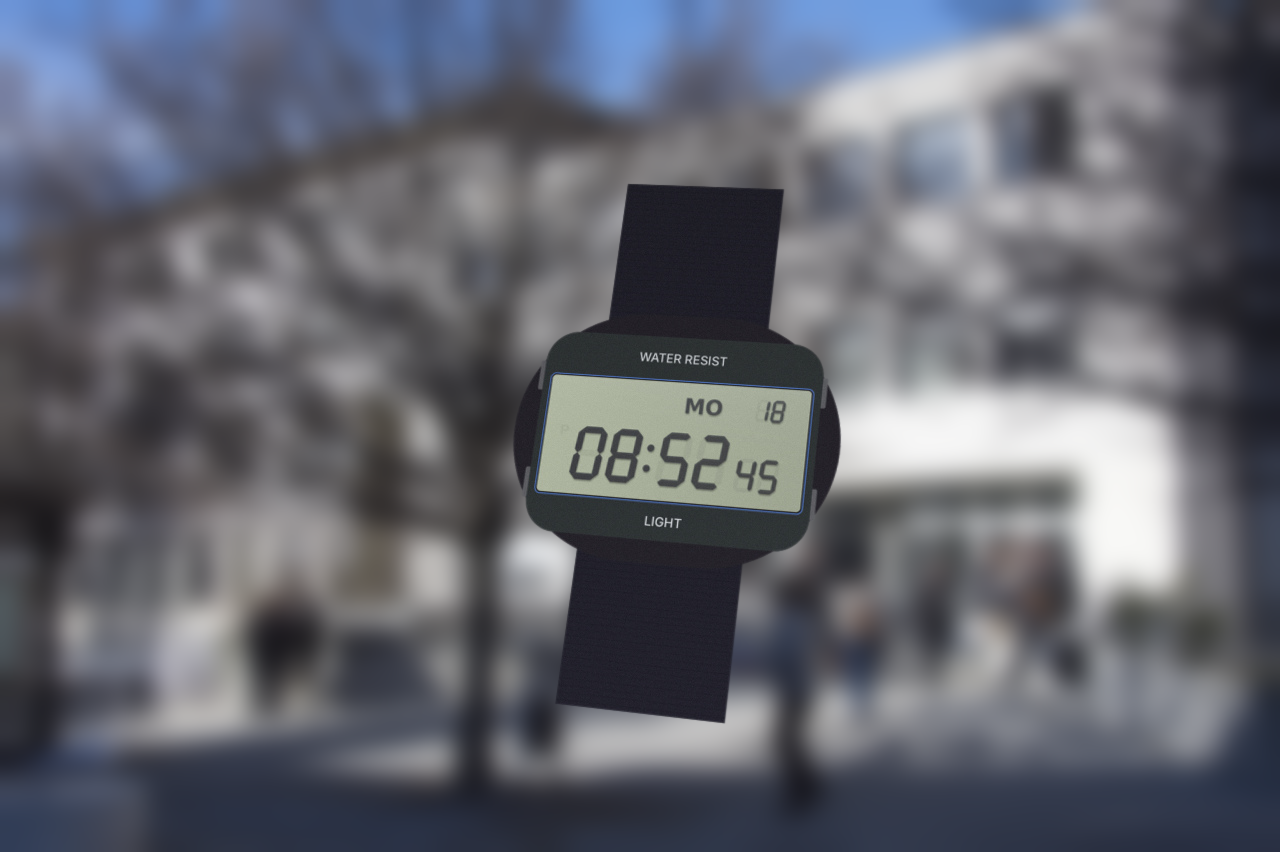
{"hour": 8, "minute": 52, "second": 45}
